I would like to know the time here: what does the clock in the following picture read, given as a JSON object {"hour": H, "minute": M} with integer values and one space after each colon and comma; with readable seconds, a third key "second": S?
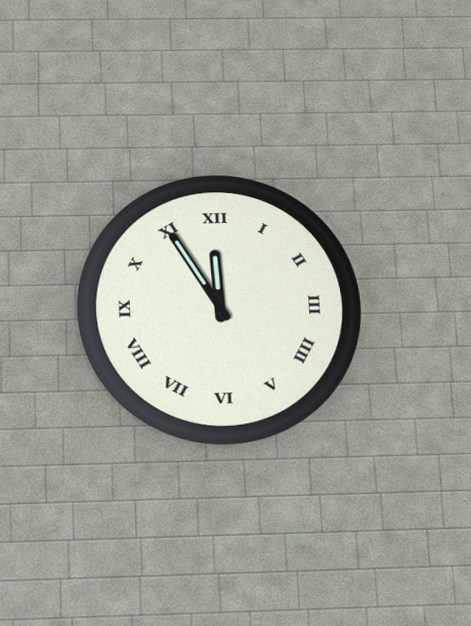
{"hour": 11, "minute": 55}
